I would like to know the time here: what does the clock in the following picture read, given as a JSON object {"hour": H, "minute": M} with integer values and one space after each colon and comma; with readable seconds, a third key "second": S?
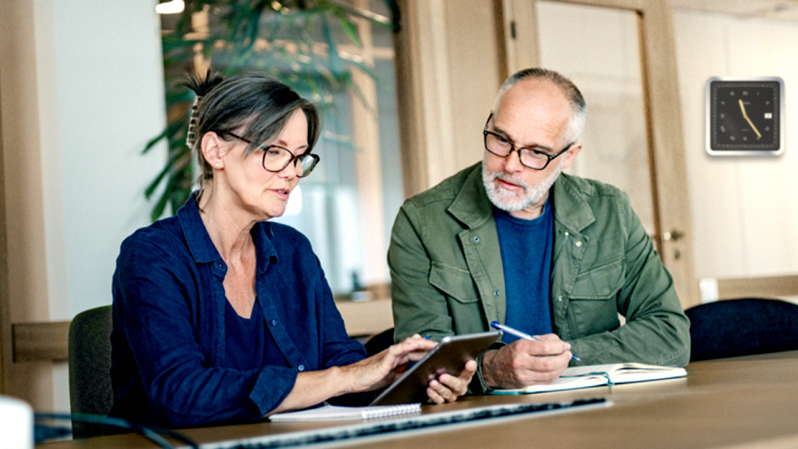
{"hour": 11, "minute": 24}
